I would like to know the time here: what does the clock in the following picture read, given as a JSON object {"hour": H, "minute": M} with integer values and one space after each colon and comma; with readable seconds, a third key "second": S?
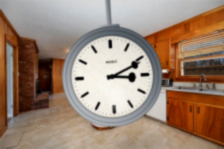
{"hour": 3, "minute": 11}
